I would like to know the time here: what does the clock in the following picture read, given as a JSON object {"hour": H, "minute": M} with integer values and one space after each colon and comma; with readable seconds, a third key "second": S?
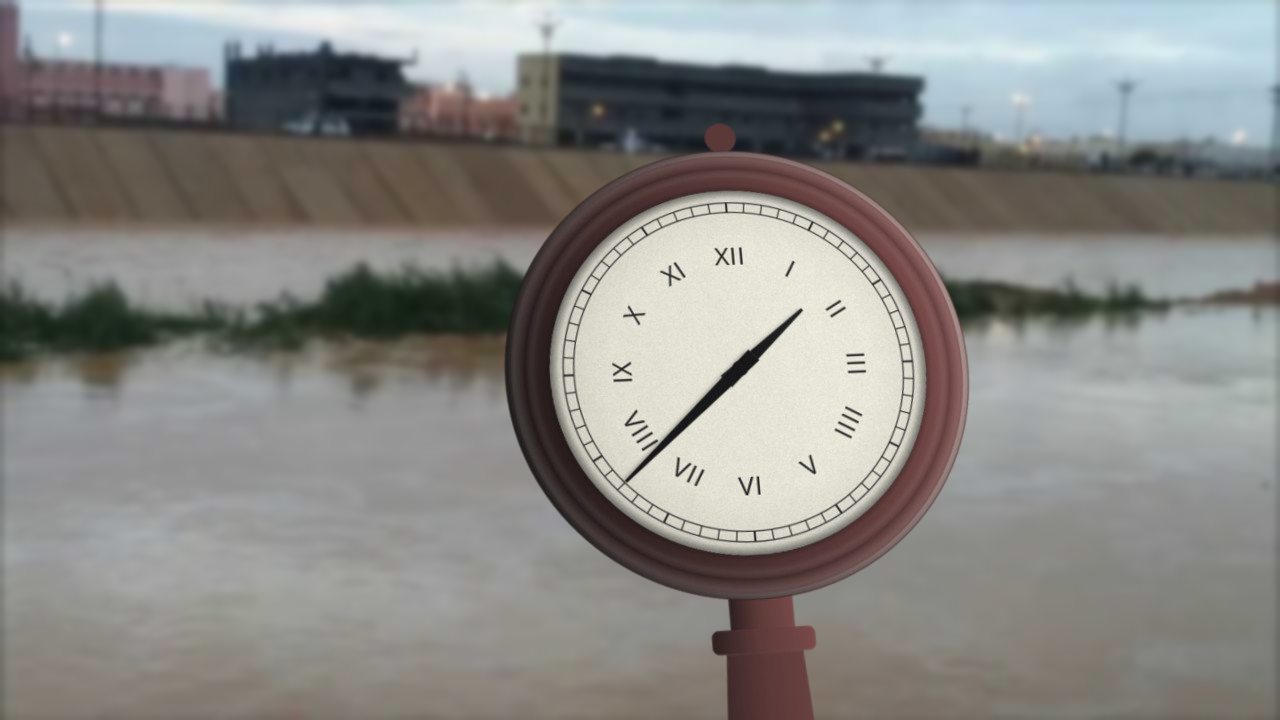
{"hour": 1, "minute": 38}
